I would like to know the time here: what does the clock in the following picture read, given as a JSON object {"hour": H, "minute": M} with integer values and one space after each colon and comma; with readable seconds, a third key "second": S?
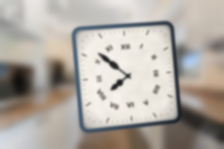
{"hour": 7, "minute": 52}
